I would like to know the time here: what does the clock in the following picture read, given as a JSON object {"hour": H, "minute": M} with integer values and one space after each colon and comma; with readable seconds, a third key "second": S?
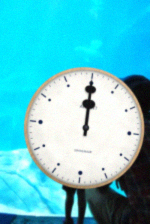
{"hour": 12, "minute": 0}
